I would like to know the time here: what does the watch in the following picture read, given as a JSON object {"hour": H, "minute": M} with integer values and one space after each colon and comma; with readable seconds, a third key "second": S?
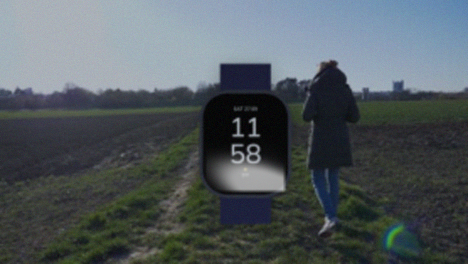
{"hour": 11, "minute": 58}
